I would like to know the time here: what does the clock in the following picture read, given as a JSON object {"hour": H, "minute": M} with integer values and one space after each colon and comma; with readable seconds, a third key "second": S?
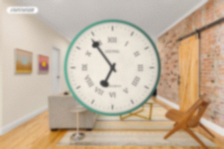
{"hour": 6, "minute": 54}
